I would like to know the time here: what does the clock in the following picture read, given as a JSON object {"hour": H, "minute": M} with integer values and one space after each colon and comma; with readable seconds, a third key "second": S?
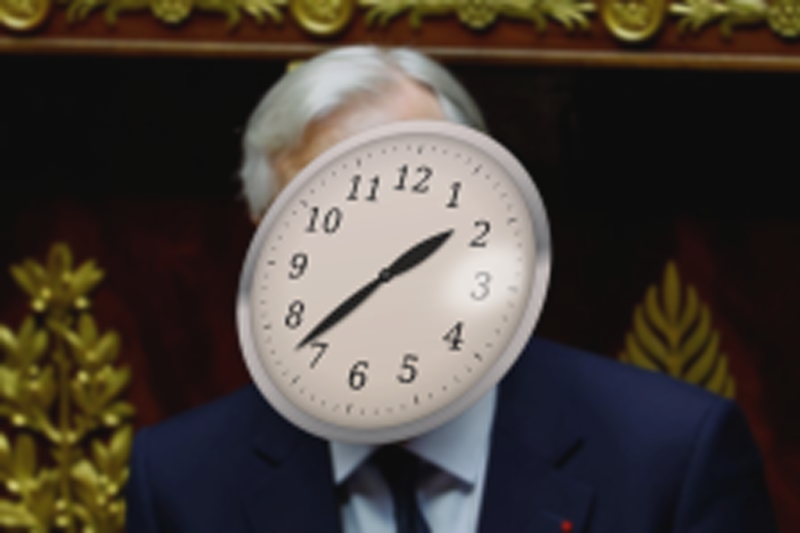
{"hour": 1, "minute": 37}
